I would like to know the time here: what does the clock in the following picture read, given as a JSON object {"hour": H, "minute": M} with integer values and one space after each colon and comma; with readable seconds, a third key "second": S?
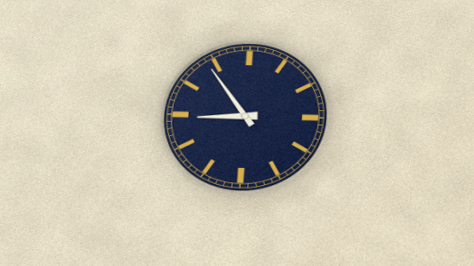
{"hour": 8, "minute": 54}
